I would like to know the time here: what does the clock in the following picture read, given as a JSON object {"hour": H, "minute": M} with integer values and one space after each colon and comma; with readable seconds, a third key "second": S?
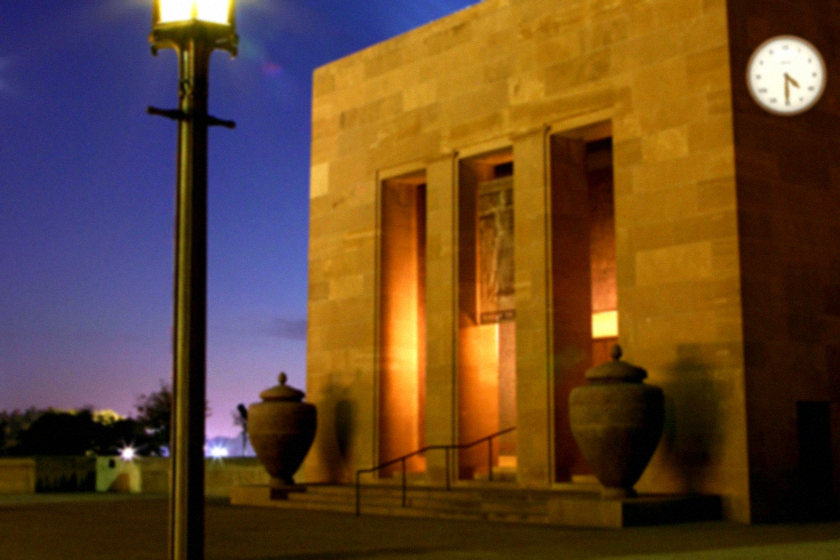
{"hour": 4, "minute": 30}
